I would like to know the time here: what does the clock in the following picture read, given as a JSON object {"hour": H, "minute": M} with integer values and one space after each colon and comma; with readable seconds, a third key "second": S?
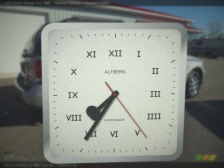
{"hour": 7, "minute": 35, "second": 24}
